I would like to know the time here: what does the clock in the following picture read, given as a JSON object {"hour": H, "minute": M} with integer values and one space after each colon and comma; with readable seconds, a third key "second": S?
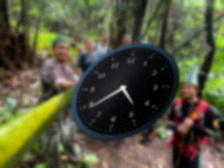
{"hour": 4, "minute": 39}
